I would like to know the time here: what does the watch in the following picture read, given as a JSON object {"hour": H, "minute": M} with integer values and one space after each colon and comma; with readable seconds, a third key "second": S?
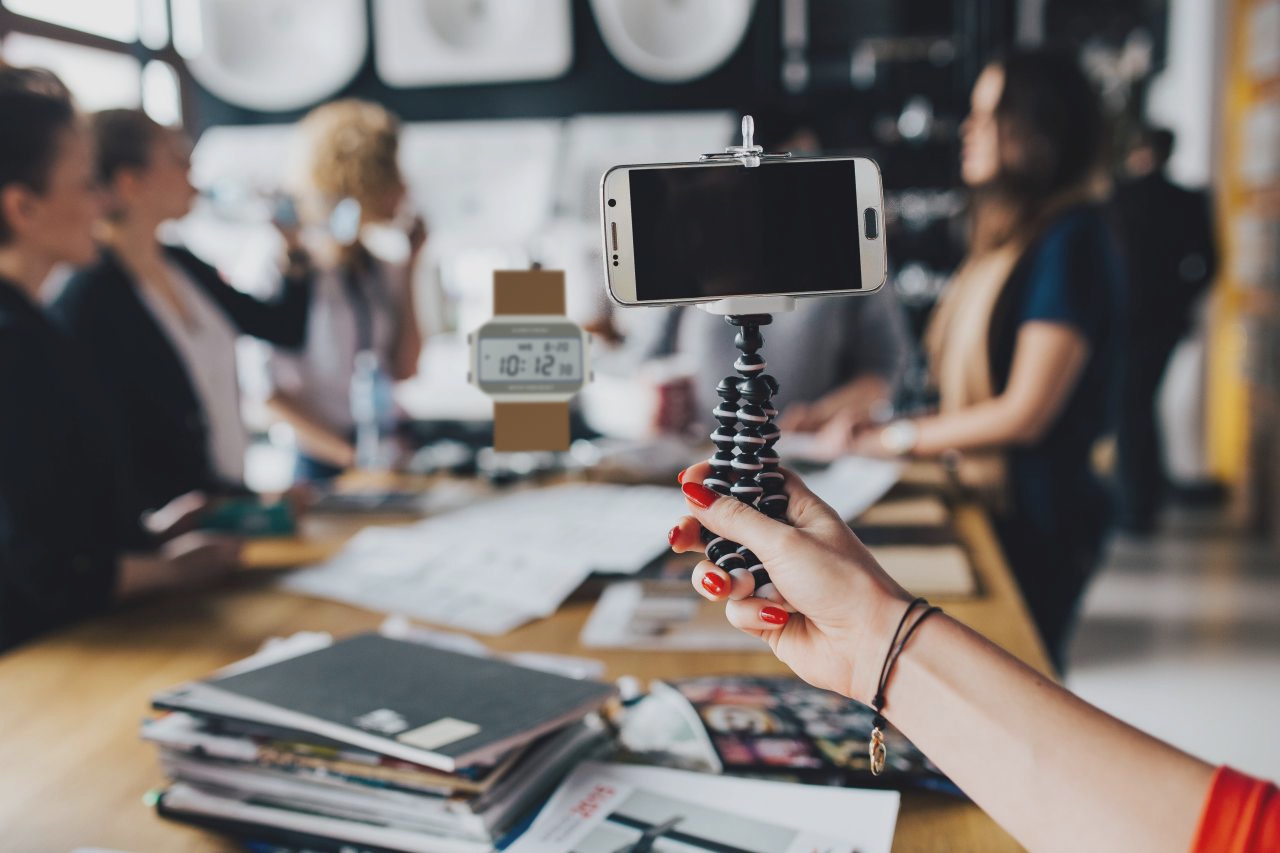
{"hour": 10, "minute": 12}
